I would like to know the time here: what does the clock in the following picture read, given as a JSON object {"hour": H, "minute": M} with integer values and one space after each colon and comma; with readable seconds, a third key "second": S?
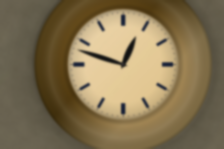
{"hour": 12, "minute": 48}
